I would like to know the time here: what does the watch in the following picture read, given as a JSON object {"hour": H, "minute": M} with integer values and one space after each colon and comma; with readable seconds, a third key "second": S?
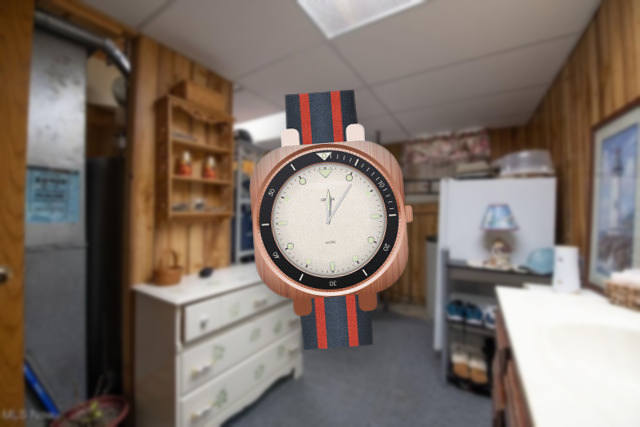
{"hour": 12, "minute": 6}
